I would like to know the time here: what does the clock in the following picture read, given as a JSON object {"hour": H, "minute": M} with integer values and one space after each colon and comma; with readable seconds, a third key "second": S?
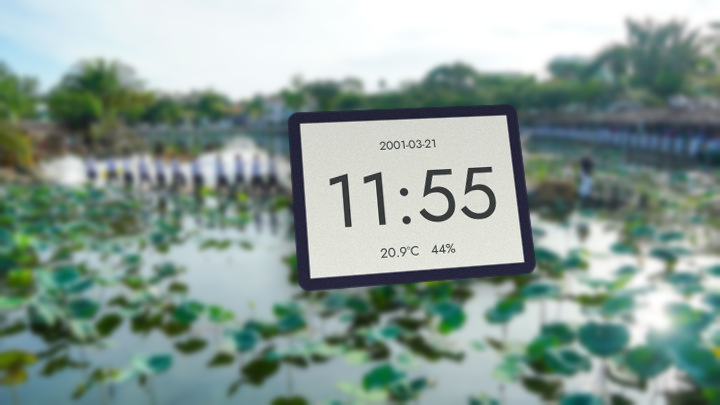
{"hour": 11, "minute": 55}
